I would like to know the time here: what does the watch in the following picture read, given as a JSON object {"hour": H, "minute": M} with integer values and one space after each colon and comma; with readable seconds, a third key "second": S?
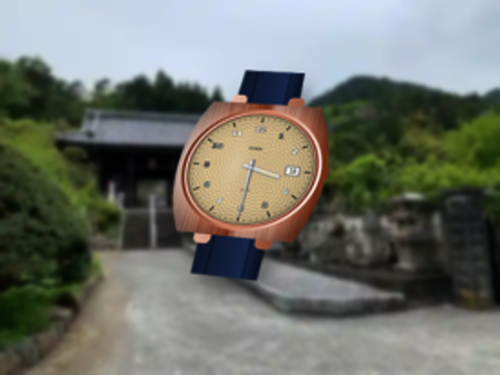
{"hour": 3, "minute": 30}
